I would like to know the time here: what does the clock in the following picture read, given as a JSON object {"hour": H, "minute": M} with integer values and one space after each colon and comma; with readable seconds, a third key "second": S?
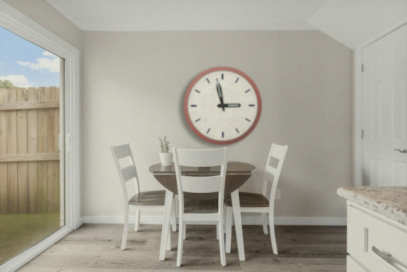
{"hour": 2, "minute": 58}
